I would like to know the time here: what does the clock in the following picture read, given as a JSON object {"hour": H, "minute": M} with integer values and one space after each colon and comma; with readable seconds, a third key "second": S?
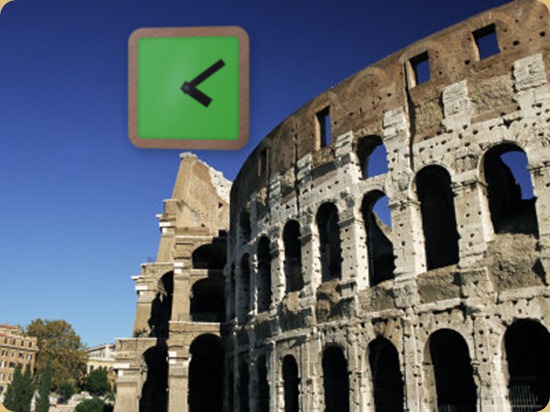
{"hour": 4, "minute": 9}
